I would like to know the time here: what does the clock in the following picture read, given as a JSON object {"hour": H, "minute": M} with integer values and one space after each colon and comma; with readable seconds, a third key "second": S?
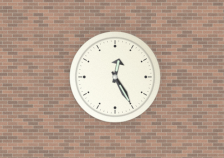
{"hour": 12, "minute": 25}
